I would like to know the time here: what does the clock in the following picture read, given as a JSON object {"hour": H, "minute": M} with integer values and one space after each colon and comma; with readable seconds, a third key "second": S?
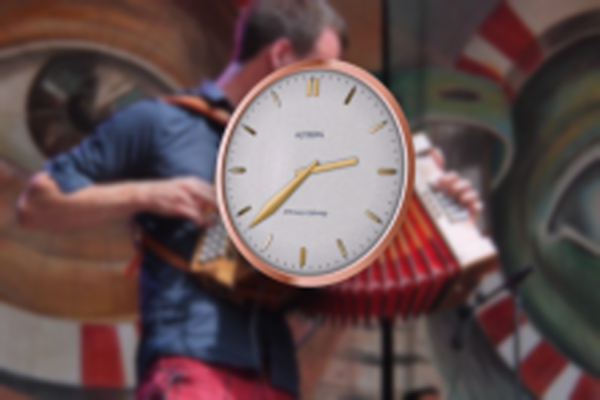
{"hour": 2, "minute": 38}
